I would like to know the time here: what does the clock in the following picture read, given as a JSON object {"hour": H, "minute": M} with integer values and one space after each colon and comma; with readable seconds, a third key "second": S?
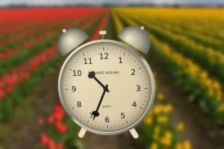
{"hour": 10, "minute": 34}
